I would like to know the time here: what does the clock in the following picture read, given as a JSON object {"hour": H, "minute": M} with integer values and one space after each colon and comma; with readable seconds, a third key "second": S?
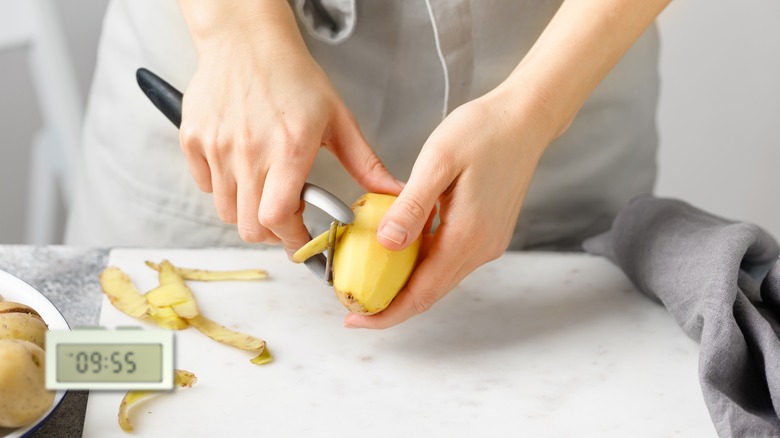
{"hour": 9, "minute": 55}
